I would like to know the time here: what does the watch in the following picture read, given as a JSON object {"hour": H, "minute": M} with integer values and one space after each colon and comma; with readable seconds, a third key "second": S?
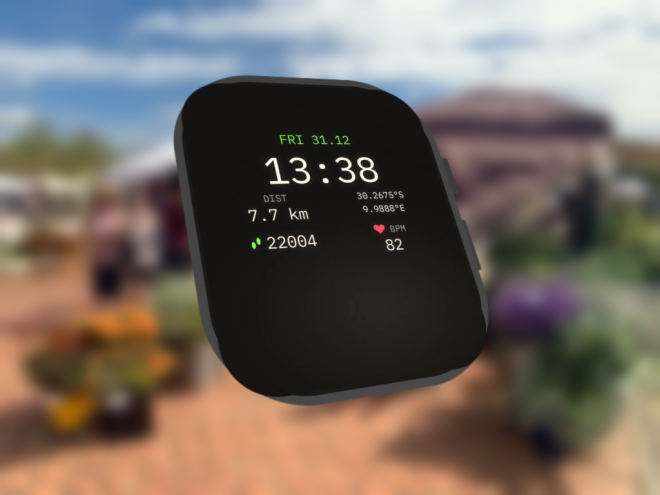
{"hour": 13, "minute": 38}
